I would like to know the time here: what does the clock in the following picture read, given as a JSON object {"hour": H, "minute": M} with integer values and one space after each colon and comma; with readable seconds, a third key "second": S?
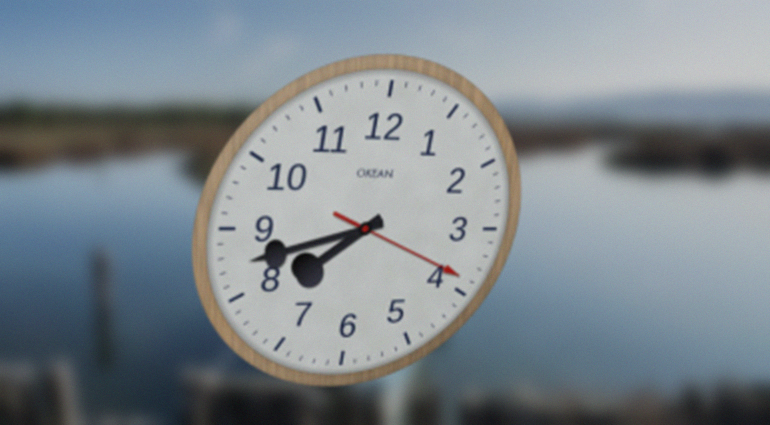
{"hour": 7, "minute": 42, "second": 19}
